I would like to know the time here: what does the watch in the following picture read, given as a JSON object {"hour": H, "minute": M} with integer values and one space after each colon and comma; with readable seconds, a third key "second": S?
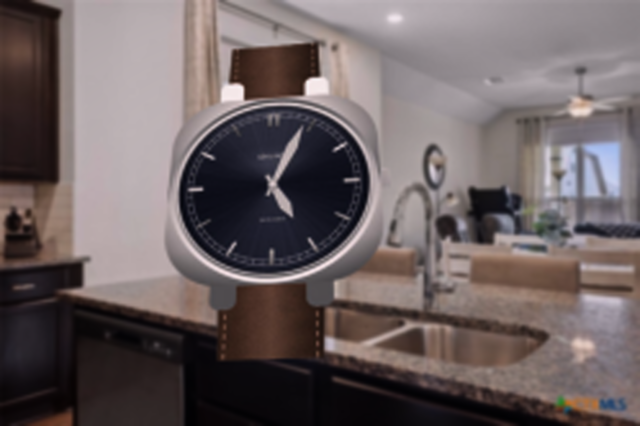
{"hour": 5, "minute": 4}
